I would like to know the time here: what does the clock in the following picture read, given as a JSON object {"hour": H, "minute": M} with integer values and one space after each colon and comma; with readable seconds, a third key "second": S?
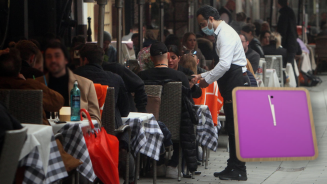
{"hour": 11, "minute": 59}
